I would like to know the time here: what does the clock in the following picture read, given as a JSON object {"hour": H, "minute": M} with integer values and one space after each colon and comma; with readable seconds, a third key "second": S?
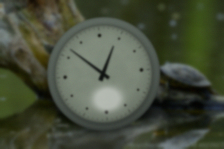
{"hour": 12, "minute": 52}
